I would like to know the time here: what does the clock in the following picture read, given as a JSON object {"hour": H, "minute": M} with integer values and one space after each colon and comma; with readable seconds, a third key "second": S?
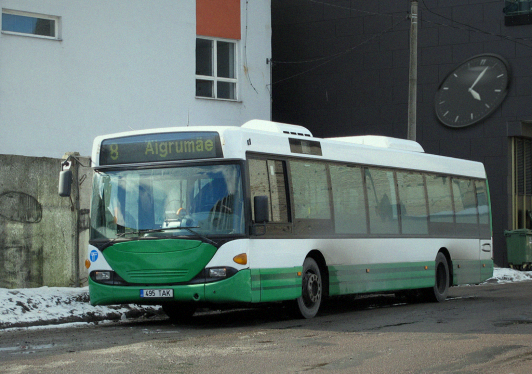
{"hour": 4, "minute": 3}
